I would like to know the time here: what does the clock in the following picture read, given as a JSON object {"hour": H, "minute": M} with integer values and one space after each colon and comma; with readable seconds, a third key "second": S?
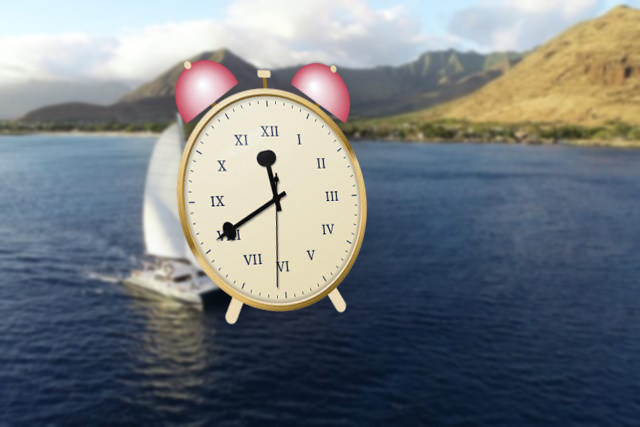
{"hour": 11, "minute": 40, "second": 31}
